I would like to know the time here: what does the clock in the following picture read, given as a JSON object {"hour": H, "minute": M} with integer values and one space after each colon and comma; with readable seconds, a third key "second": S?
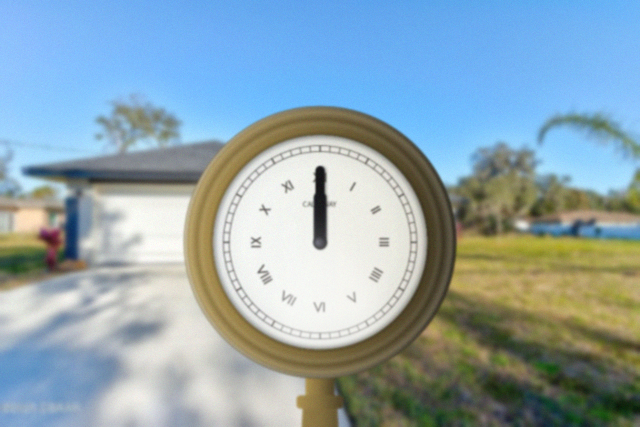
{"hour": 12, "minute": 0}
